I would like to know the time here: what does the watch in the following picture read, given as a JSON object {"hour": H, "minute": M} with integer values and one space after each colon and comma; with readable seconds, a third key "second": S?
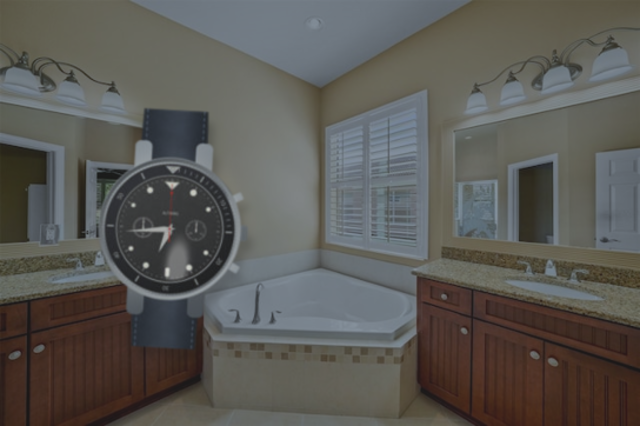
{"hour": 6, "minute": 44}
